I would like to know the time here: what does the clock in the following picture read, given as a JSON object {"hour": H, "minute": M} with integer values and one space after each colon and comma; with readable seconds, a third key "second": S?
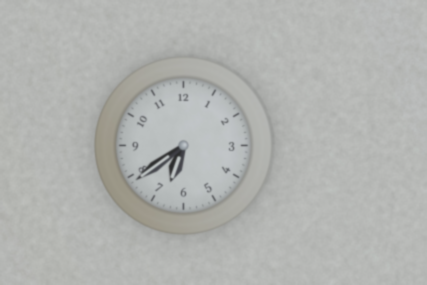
{"hour": 6, "minute": 39}
